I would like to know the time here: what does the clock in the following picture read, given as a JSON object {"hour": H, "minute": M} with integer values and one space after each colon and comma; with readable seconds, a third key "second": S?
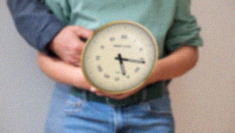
{"hour": 5, "minute": 16}
